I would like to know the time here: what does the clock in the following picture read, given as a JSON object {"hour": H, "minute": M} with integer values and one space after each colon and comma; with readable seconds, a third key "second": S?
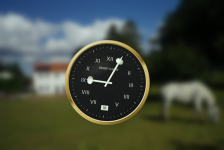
{"hour": 9, "minute": 4}
